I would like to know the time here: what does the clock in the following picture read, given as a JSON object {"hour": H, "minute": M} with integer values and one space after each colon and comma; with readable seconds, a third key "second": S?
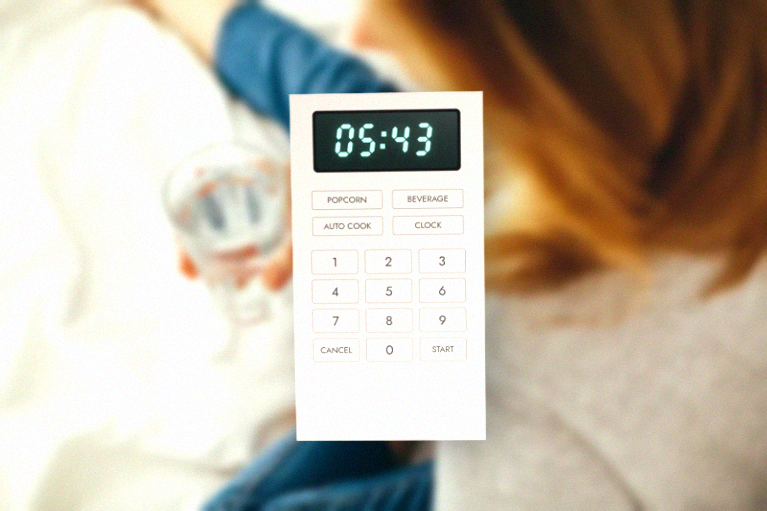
{"hour": 5, "minute": 43}
